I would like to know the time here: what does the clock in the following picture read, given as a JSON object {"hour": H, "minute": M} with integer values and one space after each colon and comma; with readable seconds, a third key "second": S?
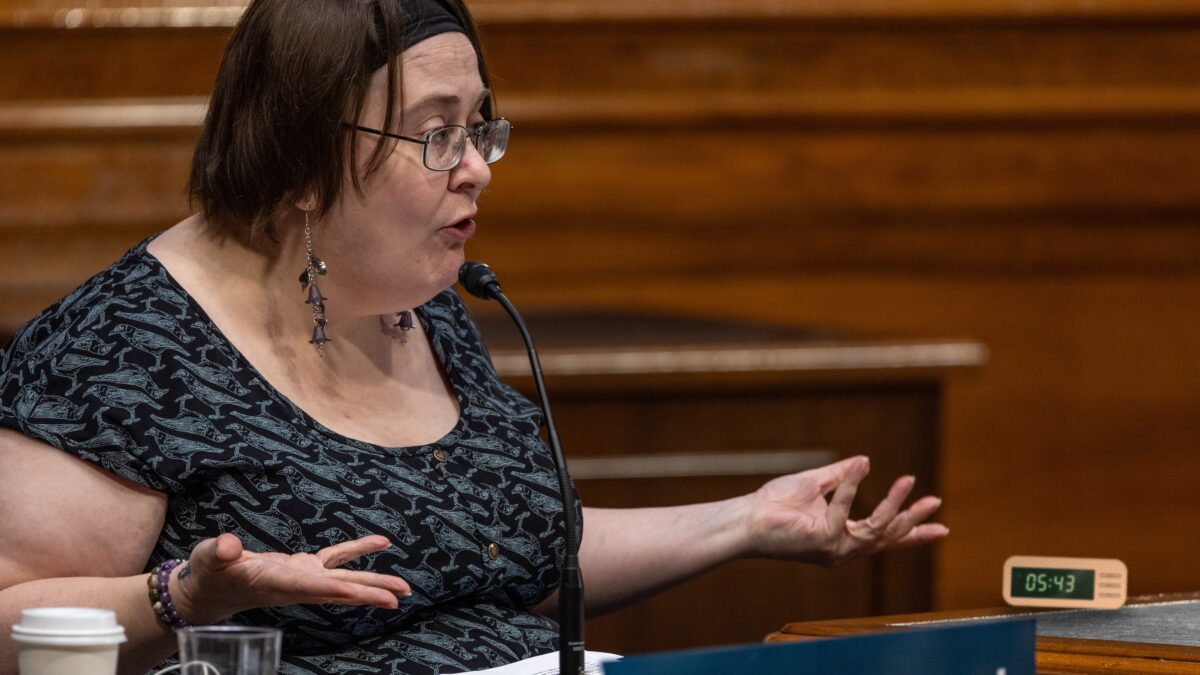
{"hour": 5, "minute": 43}
